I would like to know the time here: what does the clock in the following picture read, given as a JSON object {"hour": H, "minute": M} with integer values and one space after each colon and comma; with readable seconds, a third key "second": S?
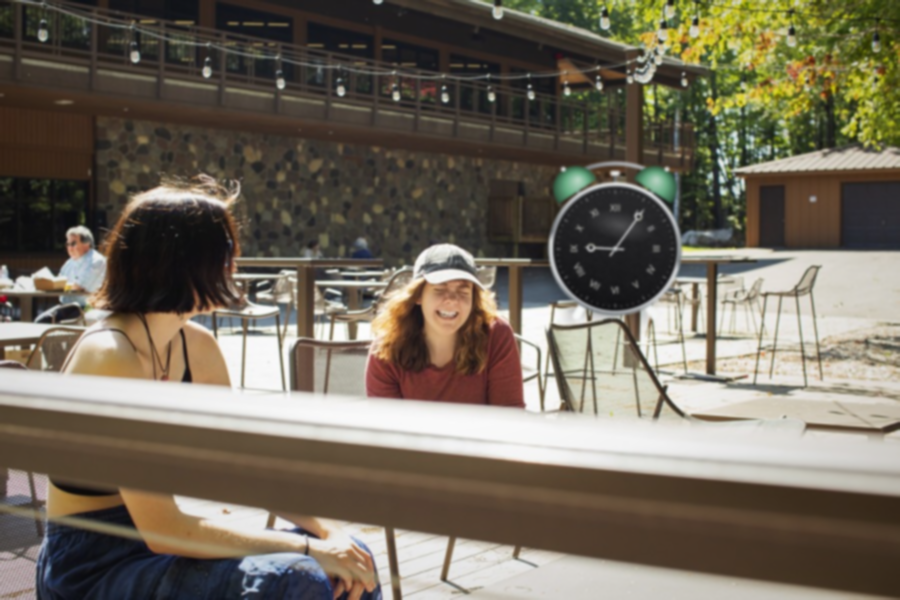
{"hour": 9, "minute": 6}
